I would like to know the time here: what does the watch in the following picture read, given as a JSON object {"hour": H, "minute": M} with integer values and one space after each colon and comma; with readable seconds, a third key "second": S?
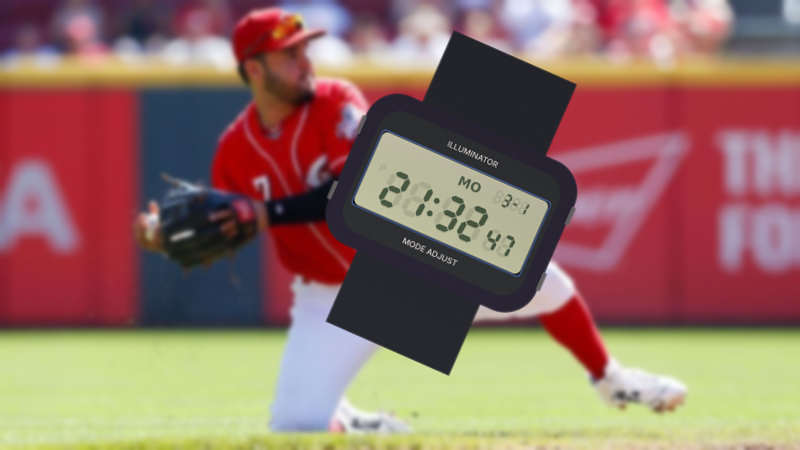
{"hour": 21, "minute": 32, "second": 47}
